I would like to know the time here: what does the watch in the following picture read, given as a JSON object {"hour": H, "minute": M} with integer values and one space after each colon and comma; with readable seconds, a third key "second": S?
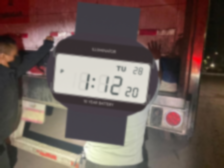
{"hour": 1, "minute": 12}
